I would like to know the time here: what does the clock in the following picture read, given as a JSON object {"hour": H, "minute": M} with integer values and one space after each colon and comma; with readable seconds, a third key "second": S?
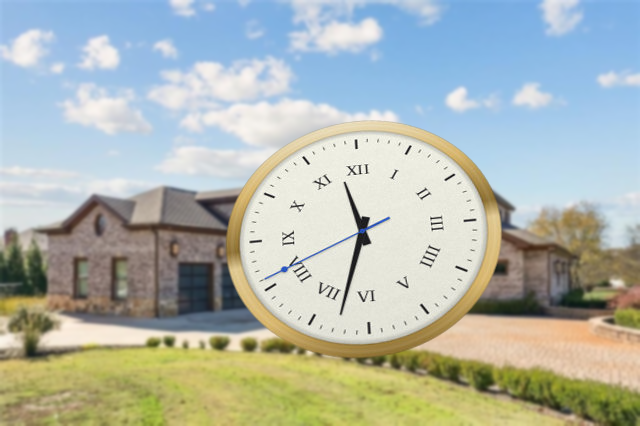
{"hour": 11, "minute": 32, "second": 41}
